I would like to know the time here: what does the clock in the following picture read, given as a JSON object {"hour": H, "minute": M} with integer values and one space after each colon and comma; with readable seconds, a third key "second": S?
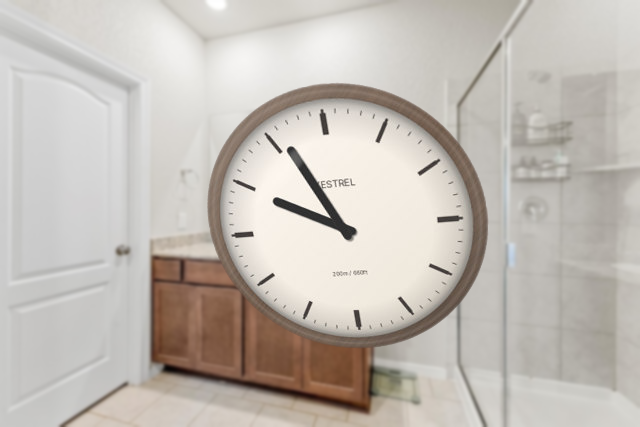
{"hour": 9, "minute": 56}
